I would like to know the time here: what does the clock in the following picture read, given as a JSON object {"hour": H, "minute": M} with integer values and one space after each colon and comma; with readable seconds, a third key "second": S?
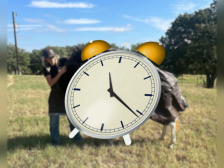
{"hour": 11, "minute": 21}
